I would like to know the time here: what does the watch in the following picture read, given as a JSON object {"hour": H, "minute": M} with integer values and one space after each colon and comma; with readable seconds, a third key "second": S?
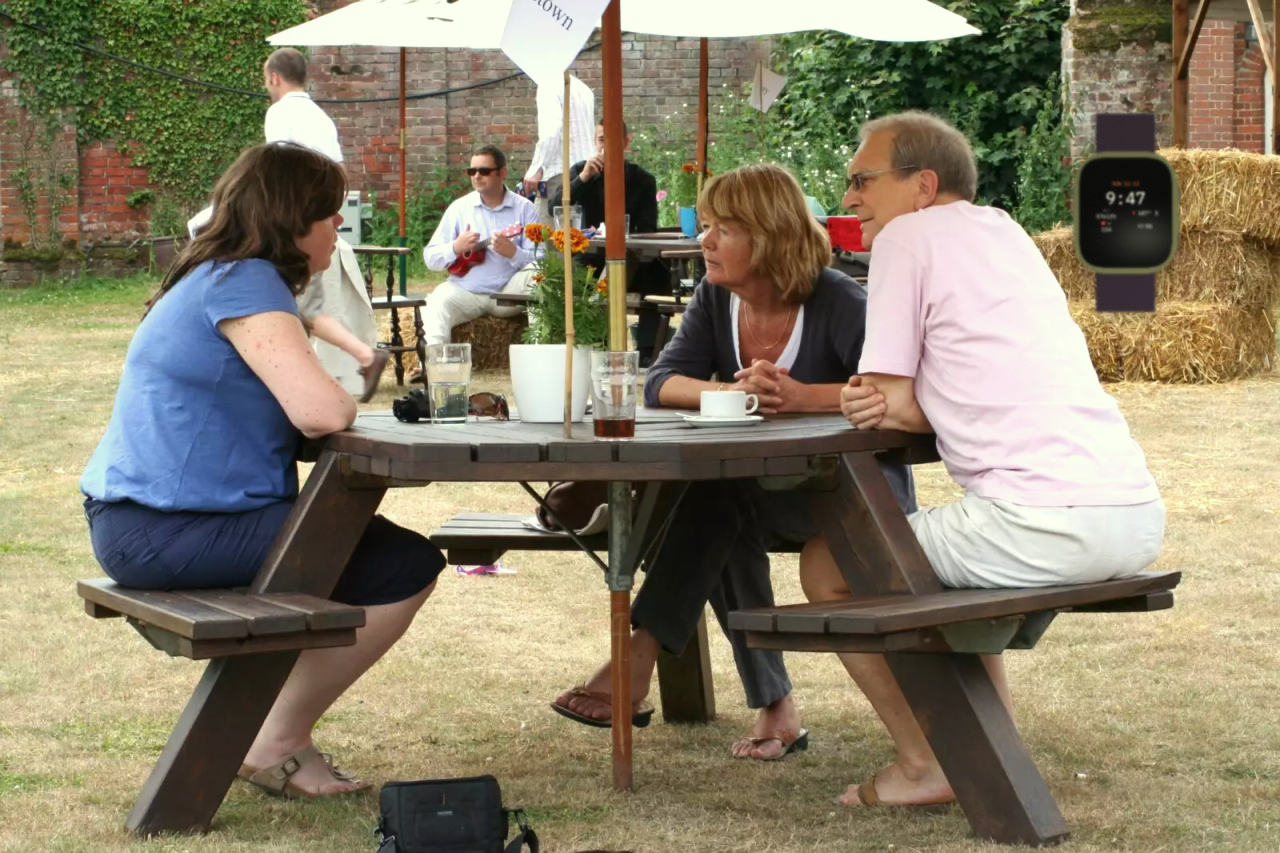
{"hour": 9, "minute": 47}
